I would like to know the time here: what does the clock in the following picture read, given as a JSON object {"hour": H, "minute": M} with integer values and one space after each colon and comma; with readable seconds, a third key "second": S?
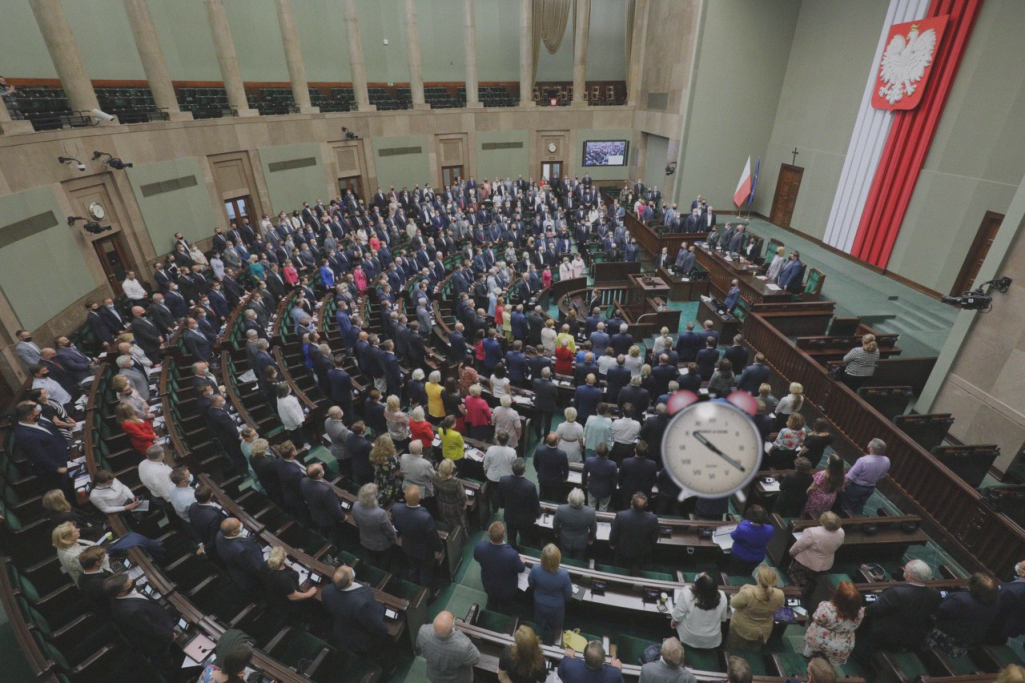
{"hour": 10, "minute": 21}
